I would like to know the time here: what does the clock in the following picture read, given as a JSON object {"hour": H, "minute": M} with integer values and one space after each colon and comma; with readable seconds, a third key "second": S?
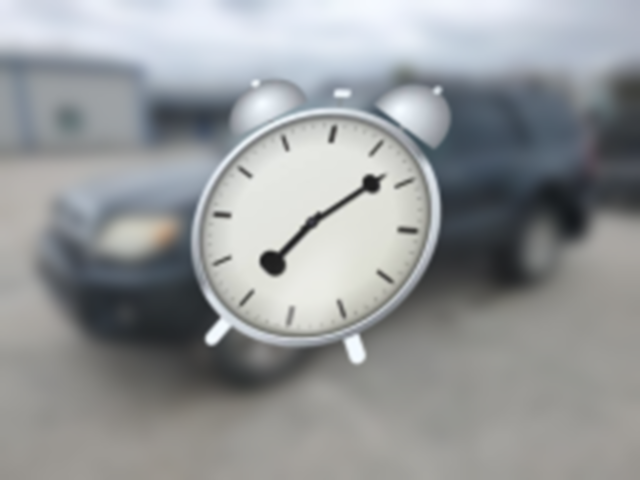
{"hour": 7, "minute": 8}
